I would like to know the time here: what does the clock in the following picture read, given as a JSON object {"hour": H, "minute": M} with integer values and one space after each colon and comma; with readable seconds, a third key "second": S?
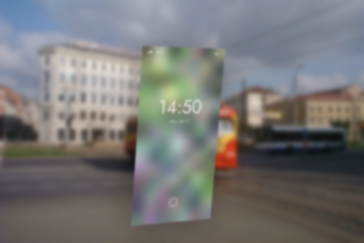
{"hour": 14, "minute": 50}
